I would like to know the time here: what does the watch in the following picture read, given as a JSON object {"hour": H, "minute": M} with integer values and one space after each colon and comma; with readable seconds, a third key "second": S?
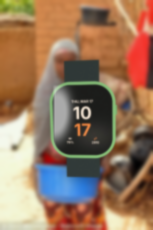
{"hour": 10, "minute": 17}
